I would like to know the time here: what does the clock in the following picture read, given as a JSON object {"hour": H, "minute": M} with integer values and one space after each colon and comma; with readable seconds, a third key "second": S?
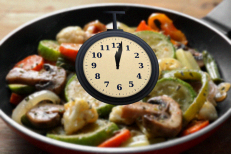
{"hour": 12, "minute": 2}
